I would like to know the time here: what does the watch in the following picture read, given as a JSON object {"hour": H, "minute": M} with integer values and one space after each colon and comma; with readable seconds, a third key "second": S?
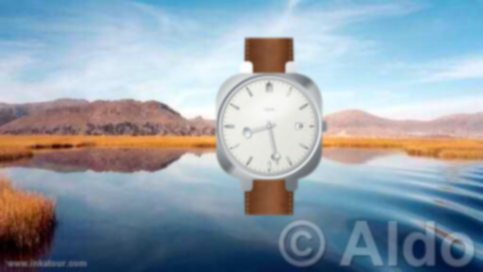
{"hour": 8, "minute": 28}
